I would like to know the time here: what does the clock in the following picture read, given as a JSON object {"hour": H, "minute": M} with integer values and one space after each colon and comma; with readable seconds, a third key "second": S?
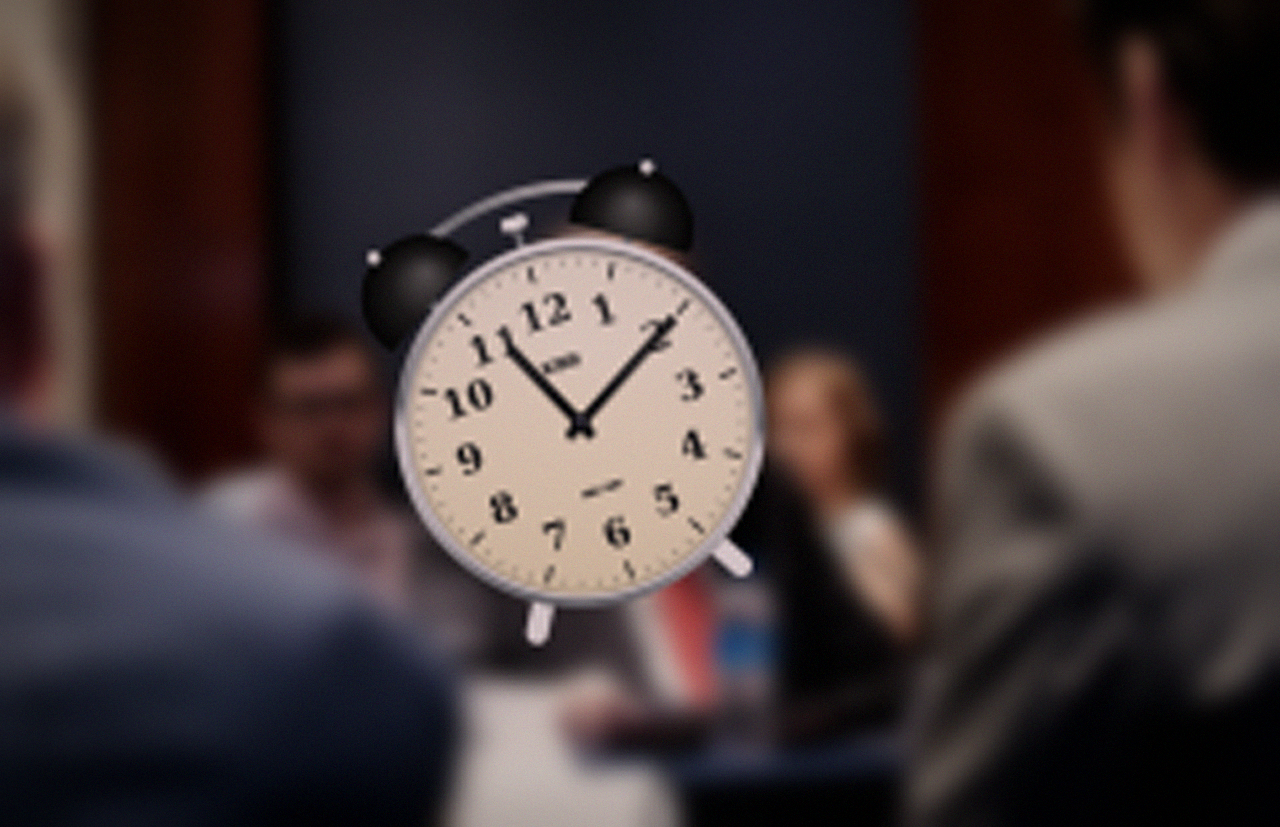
{"hour": 11, "minute": 10}
